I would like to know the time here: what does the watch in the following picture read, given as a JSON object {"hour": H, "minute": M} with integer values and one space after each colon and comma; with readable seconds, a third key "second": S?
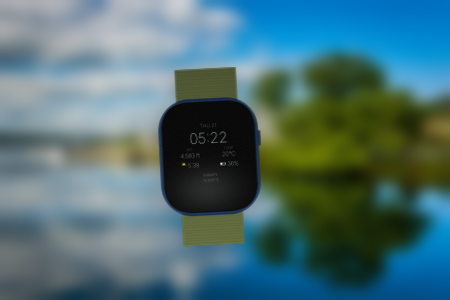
{"hour": 5, "minute": 22}
